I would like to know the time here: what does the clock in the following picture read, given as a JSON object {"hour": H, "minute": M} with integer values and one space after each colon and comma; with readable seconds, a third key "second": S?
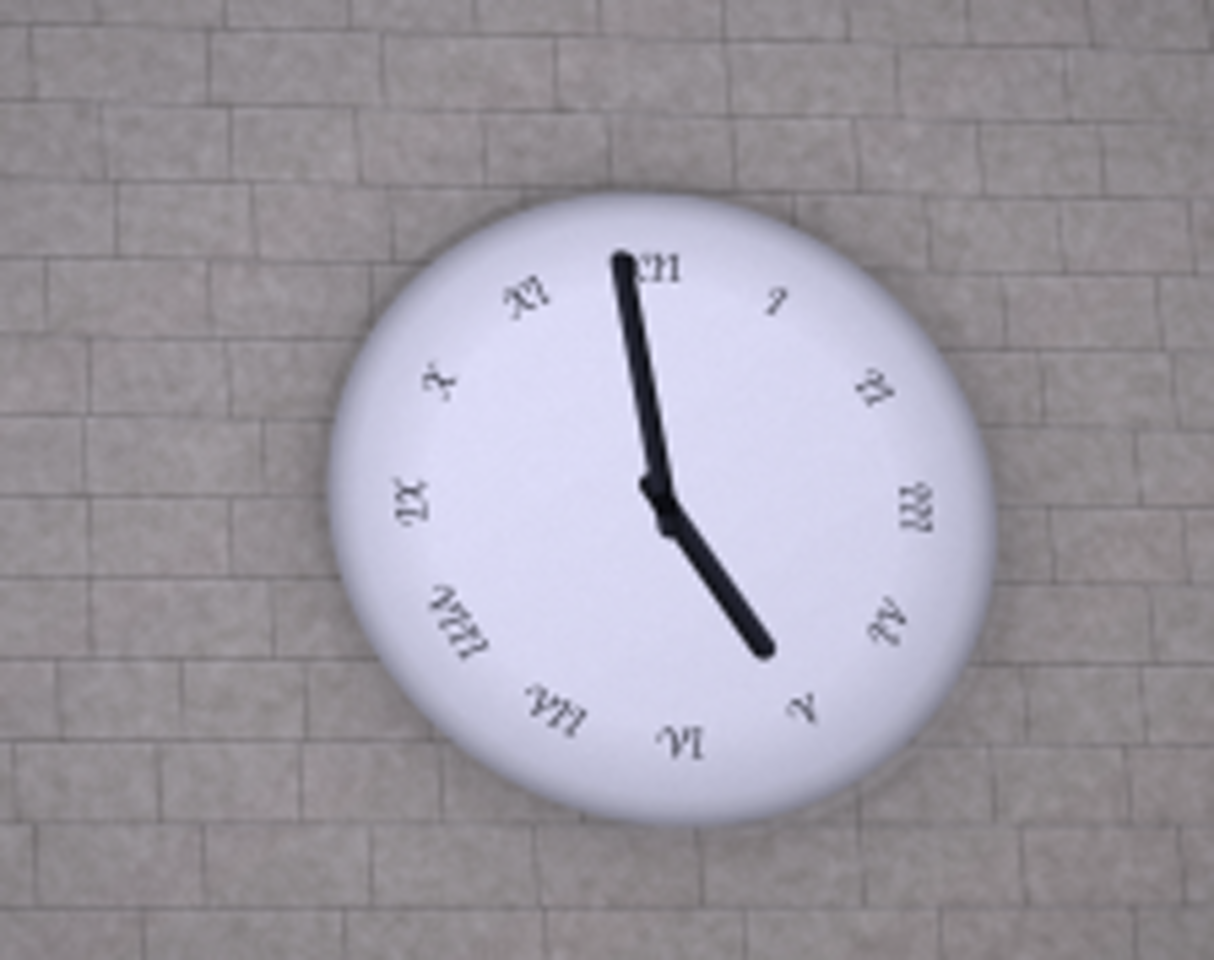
{"hour": 4, "minute": 59}
